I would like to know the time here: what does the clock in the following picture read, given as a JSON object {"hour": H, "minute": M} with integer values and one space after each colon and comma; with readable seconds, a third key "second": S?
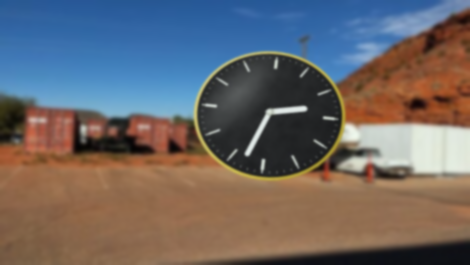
{"hour": 2, "minute": 33}
